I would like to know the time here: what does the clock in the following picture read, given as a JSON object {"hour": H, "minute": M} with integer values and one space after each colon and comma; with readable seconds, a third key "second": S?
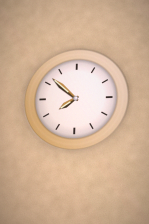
{"hour": 7, "minute": 52}
